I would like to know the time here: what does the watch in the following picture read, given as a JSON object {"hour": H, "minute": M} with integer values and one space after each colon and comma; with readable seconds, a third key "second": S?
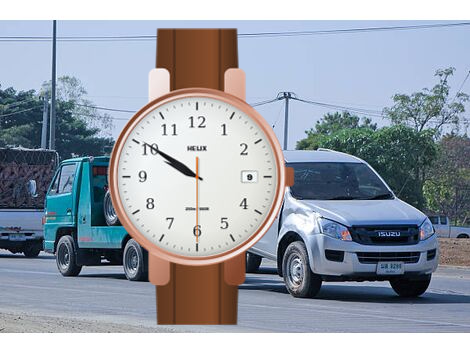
{"hour": 9, "minute": 50, "second": 30}
